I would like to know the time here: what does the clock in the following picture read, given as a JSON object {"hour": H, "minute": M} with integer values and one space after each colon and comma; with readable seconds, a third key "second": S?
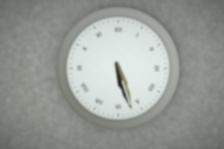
{"hour": 5, "minute": 27}
